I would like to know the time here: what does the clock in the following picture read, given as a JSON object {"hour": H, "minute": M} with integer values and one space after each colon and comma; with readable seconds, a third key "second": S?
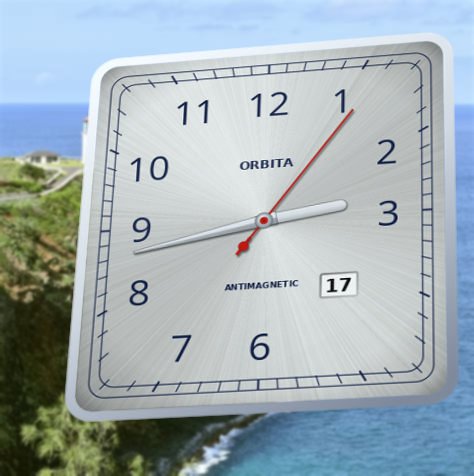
{"hour": 2, "minute": 43, "second": 6}
